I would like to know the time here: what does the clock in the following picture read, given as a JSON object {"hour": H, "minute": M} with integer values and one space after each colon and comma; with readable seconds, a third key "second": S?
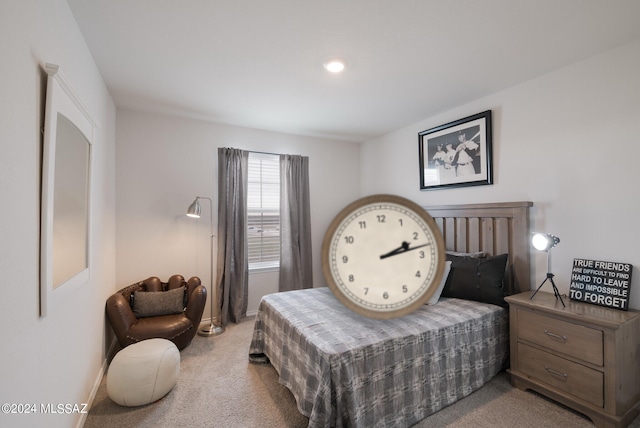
{"hour": 2, "minute": 13}
